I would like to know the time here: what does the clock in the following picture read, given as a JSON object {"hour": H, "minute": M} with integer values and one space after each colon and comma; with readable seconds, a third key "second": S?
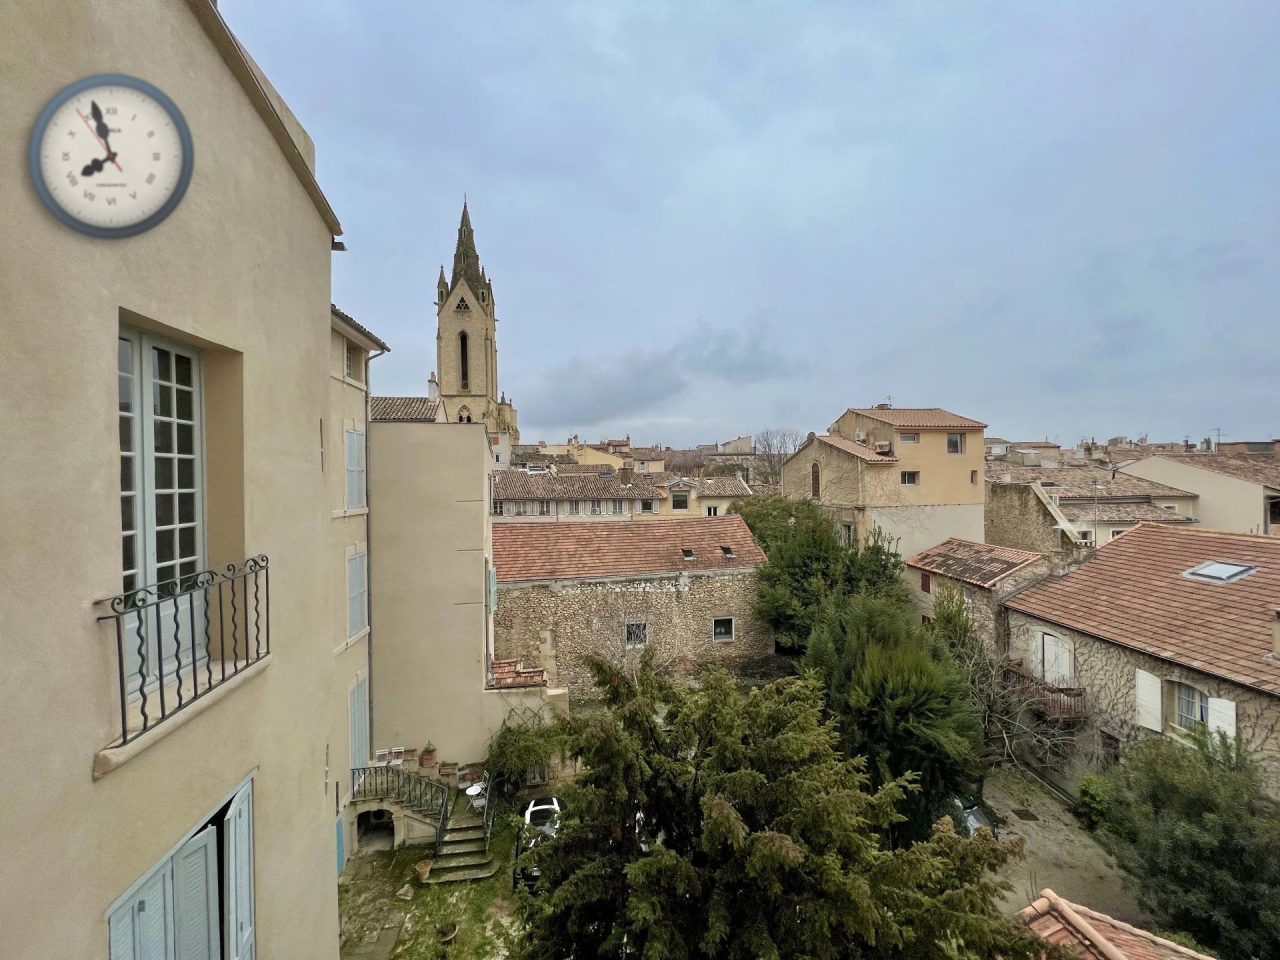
{"hour": 7, "minute": 56, "second": 54}
